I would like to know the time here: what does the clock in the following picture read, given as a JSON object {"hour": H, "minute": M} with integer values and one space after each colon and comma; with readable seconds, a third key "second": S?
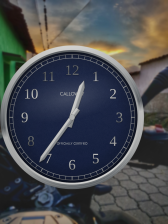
{"hour": 12, "minute": 36}
